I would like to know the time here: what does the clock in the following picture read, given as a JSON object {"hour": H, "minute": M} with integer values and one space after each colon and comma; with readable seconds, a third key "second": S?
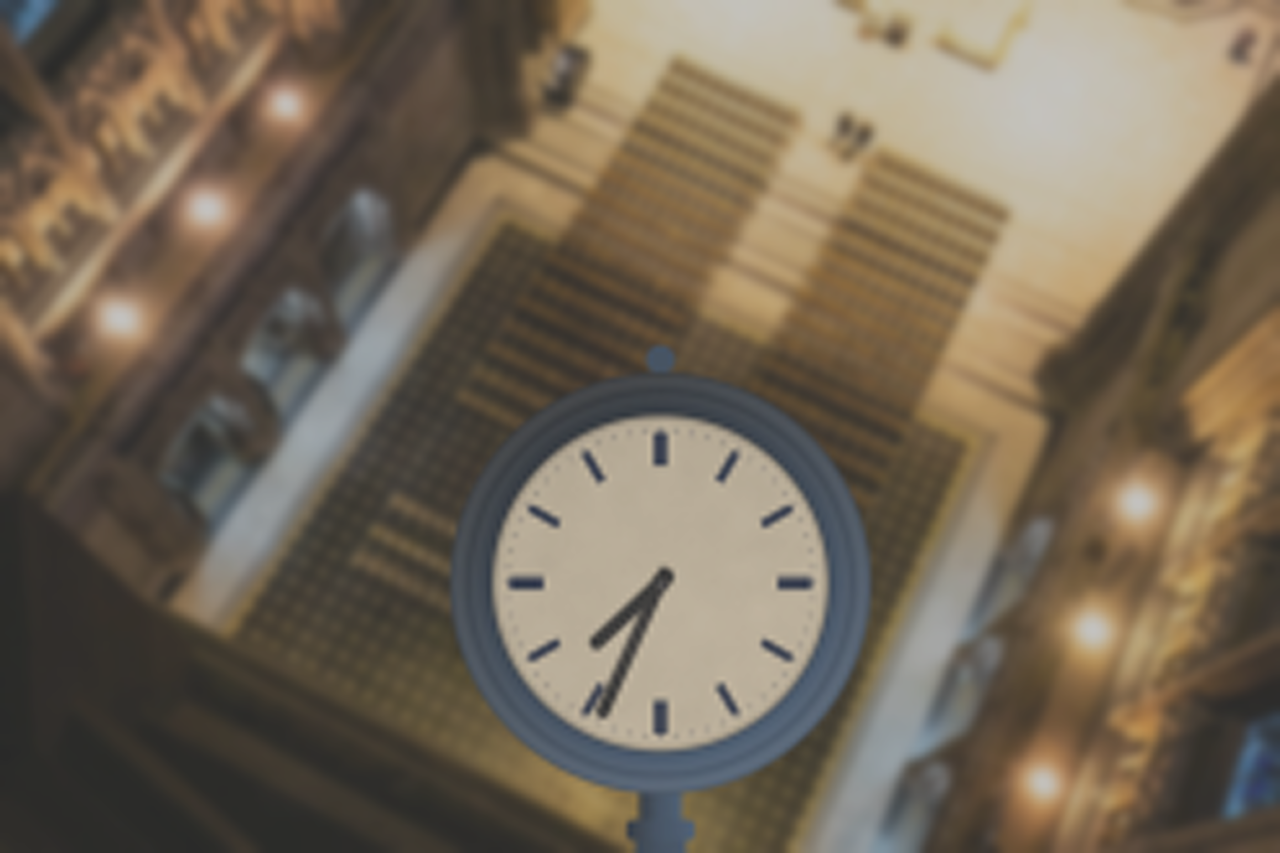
{"hour": 7, "minute": 34}
